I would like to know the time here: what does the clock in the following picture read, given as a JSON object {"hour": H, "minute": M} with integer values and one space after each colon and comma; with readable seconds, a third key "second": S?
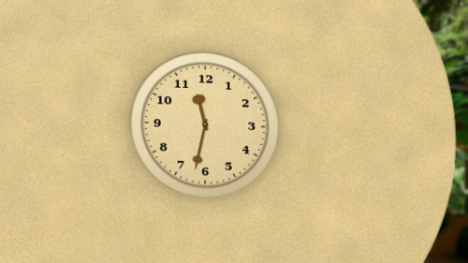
{"hour": 11, "minute": 32}
